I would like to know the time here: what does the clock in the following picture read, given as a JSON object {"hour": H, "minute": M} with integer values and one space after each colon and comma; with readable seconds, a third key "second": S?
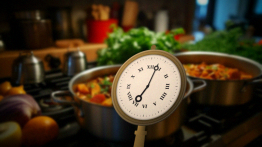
{"hour": 7, "minute": 3}
